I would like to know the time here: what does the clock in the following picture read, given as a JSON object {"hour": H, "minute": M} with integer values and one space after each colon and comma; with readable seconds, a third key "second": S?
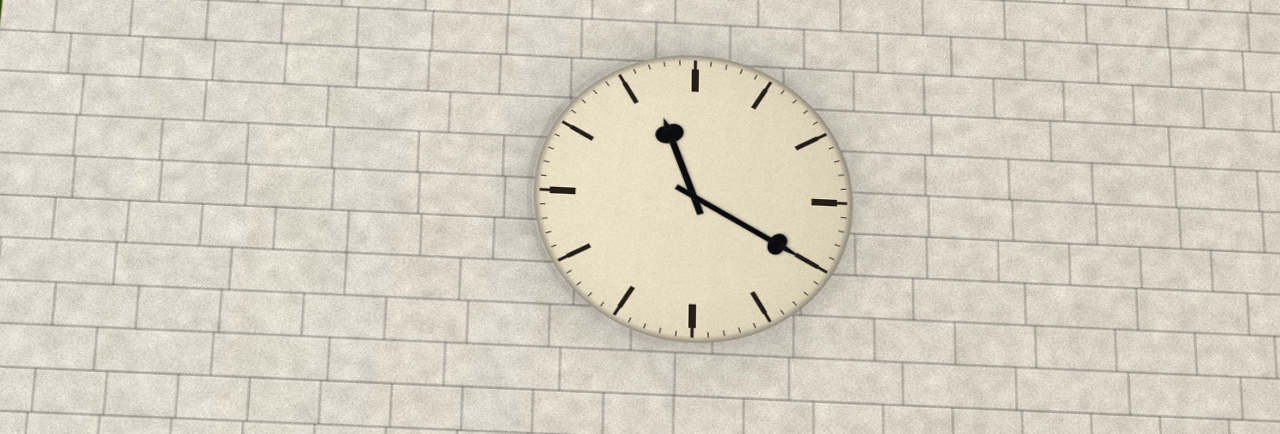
{"hour": 11, "minute": 20}
